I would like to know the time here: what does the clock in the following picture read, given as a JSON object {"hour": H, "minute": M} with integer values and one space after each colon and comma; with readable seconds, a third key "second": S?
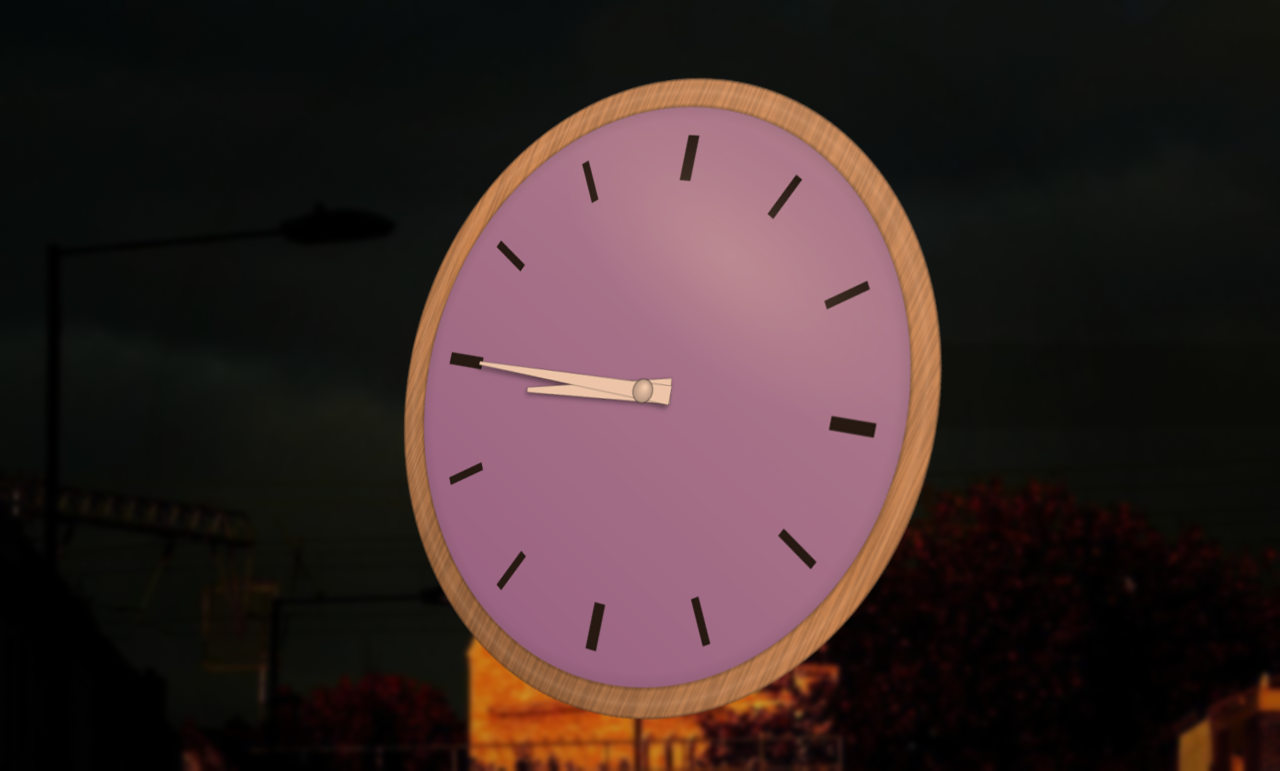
{"hour": 8, "minute": 45}
